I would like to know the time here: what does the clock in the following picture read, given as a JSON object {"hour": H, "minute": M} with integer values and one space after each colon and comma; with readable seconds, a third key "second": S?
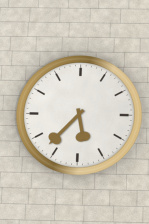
{"hour": 5, "minute": 37}
